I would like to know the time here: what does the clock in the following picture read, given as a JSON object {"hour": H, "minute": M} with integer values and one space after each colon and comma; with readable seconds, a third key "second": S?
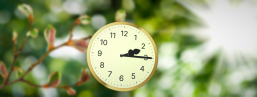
{"hour": 2, "minute": 15}
